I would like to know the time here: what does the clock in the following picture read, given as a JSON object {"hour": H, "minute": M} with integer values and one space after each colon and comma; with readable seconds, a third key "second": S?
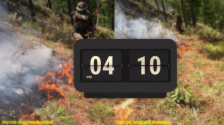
{"hour": 4, "minute": 10}
